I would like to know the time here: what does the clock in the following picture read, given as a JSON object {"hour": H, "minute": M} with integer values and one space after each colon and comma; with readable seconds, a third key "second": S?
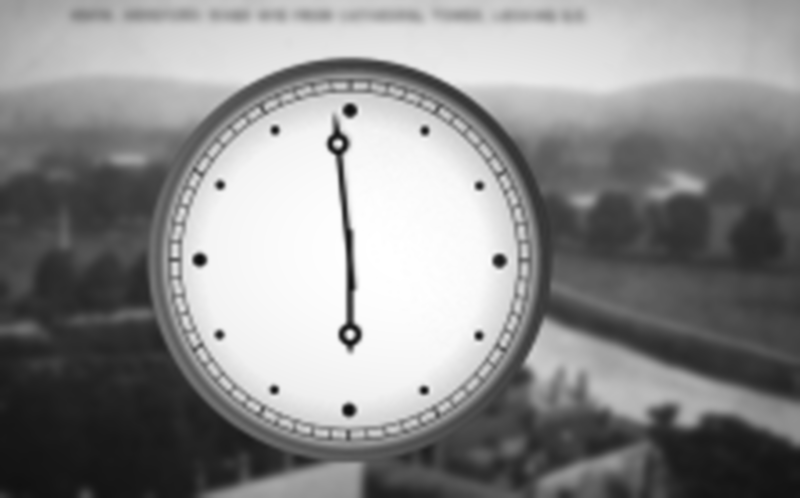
{"hour": 5, "minute": 59}
